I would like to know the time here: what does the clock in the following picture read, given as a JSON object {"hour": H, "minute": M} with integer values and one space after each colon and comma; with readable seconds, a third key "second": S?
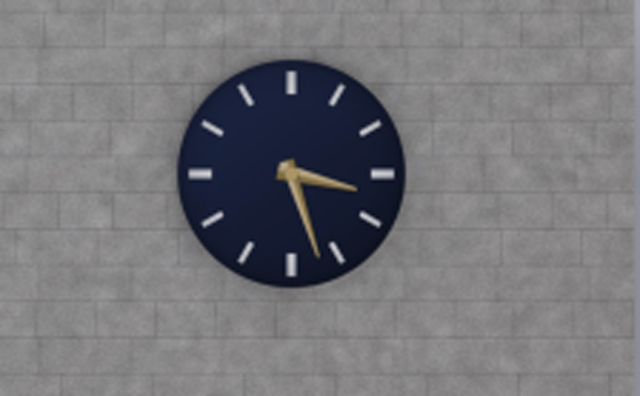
{"hour": 3, "minute": 27}
